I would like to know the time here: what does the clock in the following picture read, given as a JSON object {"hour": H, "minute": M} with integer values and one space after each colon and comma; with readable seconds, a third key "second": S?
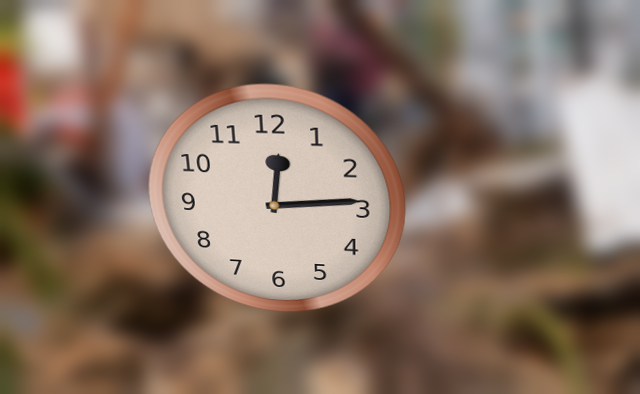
{"hour": 12, "minute": 14}
